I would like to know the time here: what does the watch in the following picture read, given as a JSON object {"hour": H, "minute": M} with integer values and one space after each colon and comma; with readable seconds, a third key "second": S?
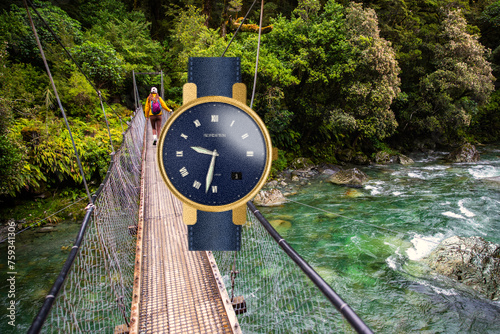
{"hour": 9, "minute": 32}
